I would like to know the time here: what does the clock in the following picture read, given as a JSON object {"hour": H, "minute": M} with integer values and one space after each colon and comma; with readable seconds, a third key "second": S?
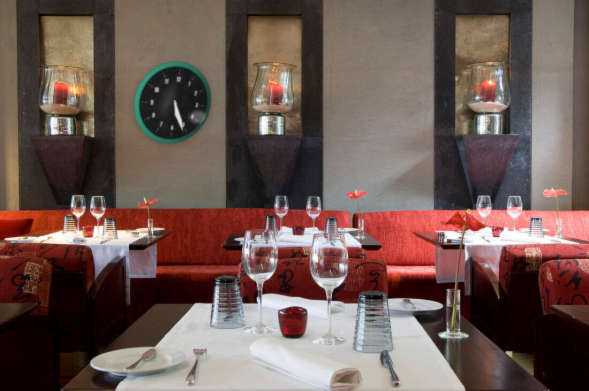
{"hour": 5, "minute": 26}
